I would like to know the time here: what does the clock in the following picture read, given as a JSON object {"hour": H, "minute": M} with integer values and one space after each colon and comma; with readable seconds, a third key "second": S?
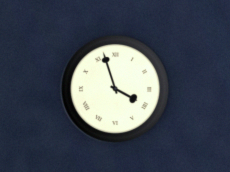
{"hour": 3, "minute": 57}
